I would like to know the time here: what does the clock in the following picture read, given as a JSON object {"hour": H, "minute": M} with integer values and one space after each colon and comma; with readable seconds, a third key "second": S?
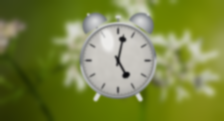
{"hour": 5, "minute": 2}
